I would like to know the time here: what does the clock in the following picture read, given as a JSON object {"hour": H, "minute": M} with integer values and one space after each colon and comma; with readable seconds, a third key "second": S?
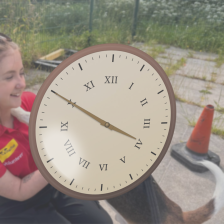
{"hour": 3, "minute": 50}
